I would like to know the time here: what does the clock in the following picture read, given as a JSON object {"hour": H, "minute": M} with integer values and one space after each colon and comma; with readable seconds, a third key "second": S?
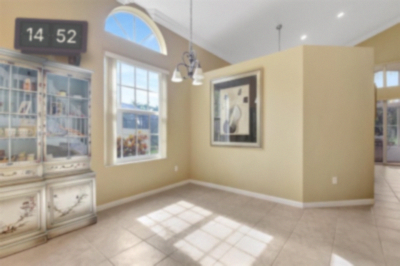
{"hour": 14, "minute": 52}
